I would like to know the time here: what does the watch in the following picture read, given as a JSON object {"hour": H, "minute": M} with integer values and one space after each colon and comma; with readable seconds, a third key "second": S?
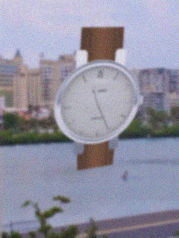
{"hour": 11, "minute": 26}
